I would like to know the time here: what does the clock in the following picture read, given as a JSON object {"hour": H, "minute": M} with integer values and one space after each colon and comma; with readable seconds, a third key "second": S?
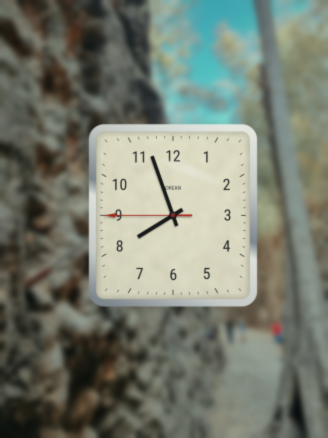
{"hour": 7, "minute": 56, "second": 45}
